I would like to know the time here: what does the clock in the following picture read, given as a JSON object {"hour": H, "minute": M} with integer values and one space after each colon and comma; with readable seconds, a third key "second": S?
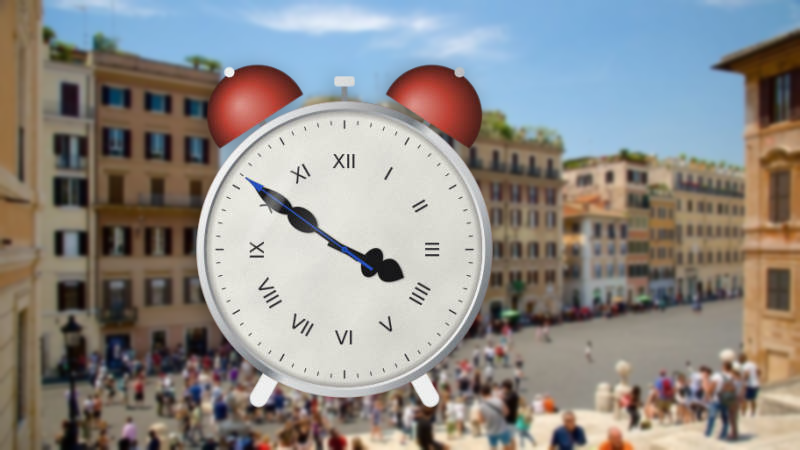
{"hour": 3, "minute": 50, "second": 51}
